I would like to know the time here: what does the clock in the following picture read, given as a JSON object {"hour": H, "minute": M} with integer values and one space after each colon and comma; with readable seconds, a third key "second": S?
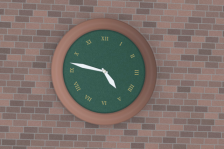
{"hour": 4, "minute": 47}
